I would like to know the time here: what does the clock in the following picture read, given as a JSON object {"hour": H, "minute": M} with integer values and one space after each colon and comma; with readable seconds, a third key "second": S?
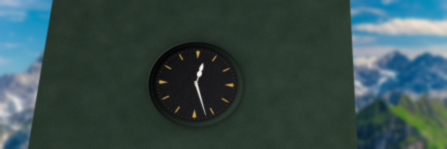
{"hour": 12, "minute": 27}
